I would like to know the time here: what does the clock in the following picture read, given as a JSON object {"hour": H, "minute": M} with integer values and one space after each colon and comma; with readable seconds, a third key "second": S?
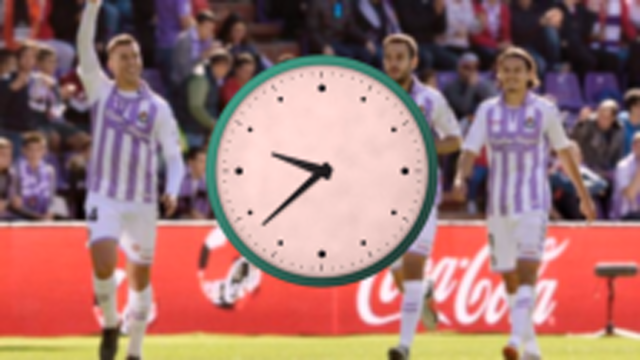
{"hour": 9, "minute": 38}
